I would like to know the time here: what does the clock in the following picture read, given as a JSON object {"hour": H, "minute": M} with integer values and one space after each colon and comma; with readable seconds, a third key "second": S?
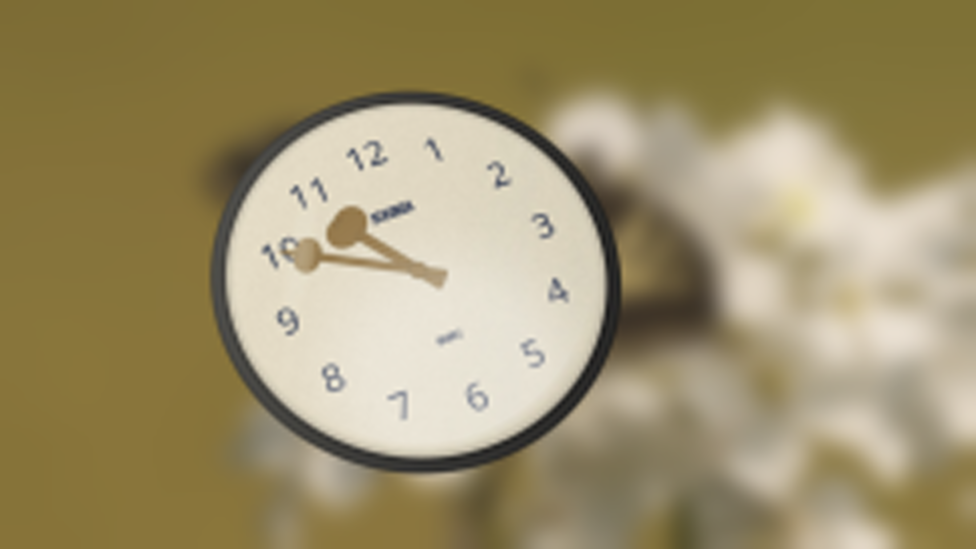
{"hour": 10, "minute": 50}
